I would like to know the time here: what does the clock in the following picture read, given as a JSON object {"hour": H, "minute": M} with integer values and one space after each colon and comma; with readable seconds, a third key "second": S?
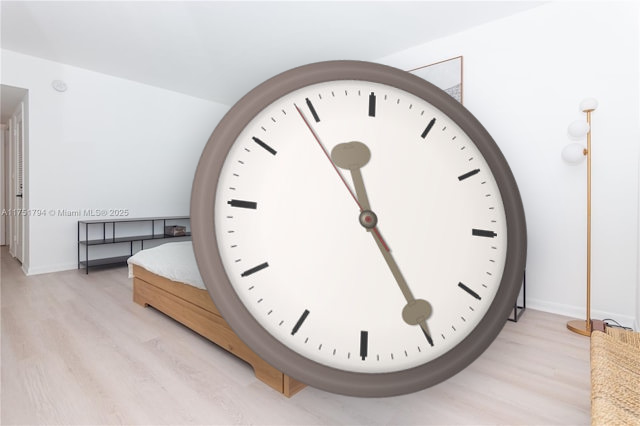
{"hour": 11, "minute": 24, "second": 54}
